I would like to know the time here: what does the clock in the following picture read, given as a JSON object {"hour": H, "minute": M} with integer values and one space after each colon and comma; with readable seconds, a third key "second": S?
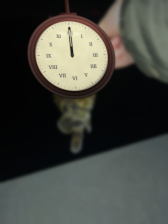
{"hour": 12, "minute": 0}
